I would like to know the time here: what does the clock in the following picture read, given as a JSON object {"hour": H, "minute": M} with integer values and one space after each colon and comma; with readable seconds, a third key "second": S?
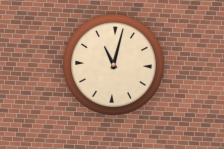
{"hour": 11, "minute": 2}
